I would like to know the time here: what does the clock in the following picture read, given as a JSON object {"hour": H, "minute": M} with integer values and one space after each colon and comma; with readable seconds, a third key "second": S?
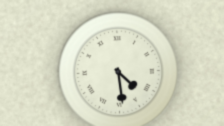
{"hour": 4, "minute": 29}
